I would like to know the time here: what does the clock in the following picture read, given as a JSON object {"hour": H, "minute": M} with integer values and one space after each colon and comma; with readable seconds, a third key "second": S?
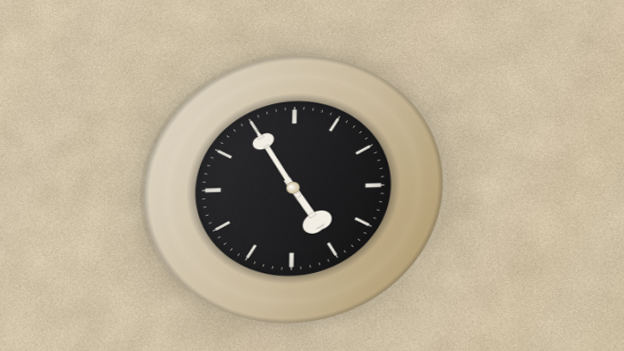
{"hour": 4, "minute": 55}
